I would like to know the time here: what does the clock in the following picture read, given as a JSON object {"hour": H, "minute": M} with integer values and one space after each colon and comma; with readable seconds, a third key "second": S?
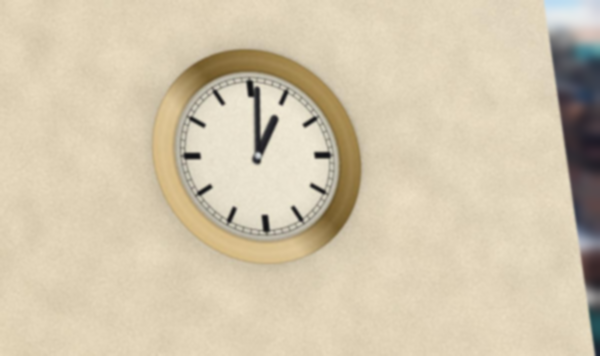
{"hour": 1, "minute": 1}
